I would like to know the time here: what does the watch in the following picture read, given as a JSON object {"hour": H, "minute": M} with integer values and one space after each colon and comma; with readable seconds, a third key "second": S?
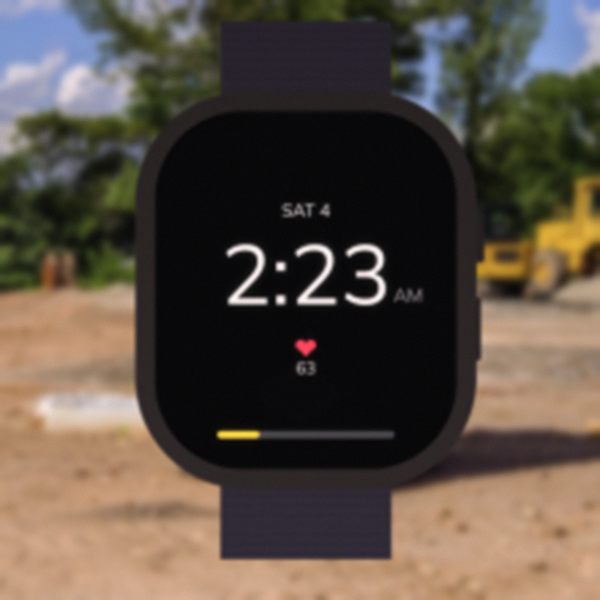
{"hour": 2, "minute": 23}
